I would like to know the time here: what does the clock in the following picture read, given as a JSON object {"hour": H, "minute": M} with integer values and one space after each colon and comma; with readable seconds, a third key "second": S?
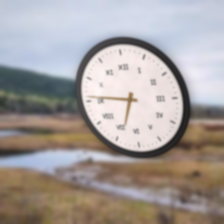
{"hour": 6, "minute": 46}
